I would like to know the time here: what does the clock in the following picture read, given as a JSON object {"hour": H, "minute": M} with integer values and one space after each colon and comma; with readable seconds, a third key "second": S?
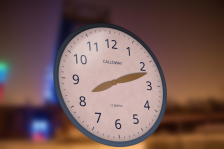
{"hour": 8, "minute": 12}
